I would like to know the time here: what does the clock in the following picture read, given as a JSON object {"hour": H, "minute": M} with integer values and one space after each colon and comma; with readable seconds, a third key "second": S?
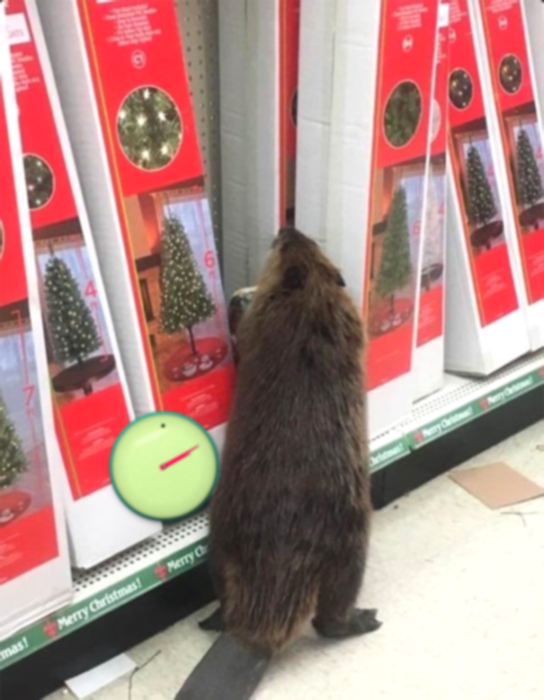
{"hour": 2, "minute": 10}
